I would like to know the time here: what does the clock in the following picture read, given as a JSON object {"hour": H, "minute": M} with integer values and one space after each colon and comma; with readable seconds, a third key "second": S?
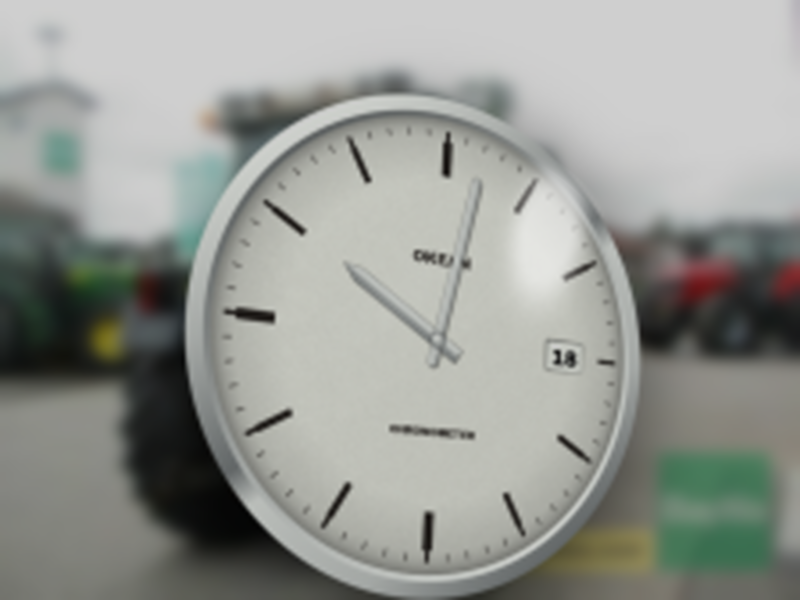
{"hour": 10, "minute": 2}
